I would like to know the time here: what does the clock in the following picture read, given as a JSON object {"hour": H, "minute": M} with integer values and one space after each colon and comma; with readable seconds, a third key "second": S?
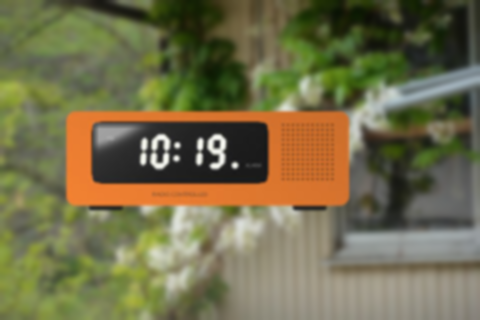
{"hour": 10, "minute": 19}
